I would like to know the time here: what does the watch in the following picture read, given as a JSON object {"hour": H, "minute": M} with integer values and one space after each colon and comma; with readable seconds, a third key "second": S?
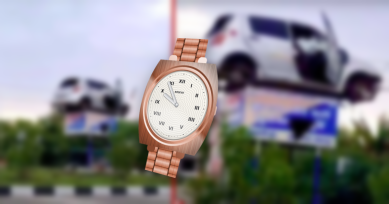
{"hour": 9, "minute": 54}
